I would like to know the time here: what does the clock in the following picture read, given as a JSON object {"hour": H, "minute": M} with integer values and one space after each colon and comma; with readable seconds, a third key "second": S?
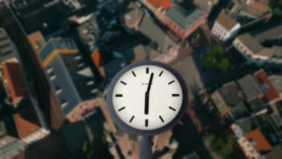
{"hour": 6, "minute": 2}
